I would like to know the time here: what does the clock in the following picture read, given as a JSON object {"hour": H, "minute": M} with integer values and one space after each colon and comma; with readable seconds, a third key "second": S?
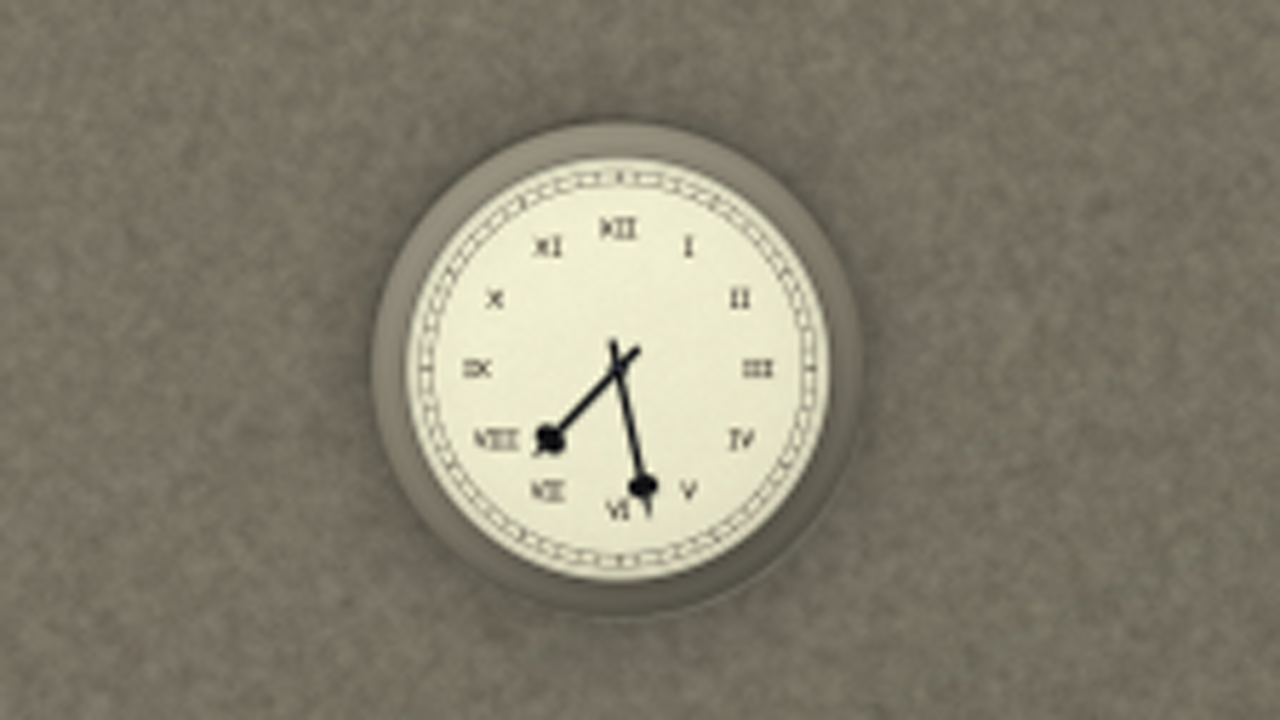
{"hour": 7, "minute": 28}
